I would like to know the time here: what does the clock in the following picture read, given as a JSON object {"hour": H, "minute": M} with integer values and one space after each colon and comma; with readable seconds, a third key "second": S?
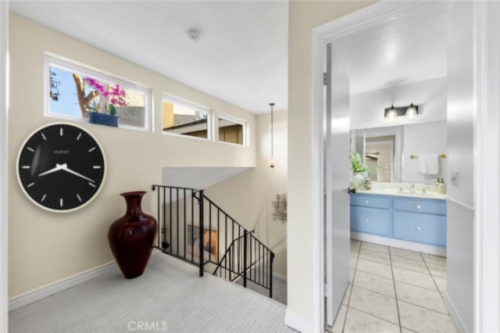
{"hour": 8, "minute": 19}
